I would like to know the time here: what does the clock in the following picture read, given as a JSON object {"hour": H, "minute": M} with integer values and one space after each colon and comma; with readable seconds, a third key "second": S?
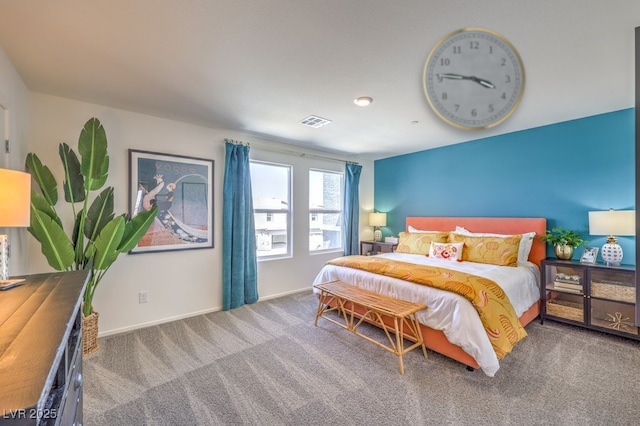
{"hour": 3, "minute": 46}
